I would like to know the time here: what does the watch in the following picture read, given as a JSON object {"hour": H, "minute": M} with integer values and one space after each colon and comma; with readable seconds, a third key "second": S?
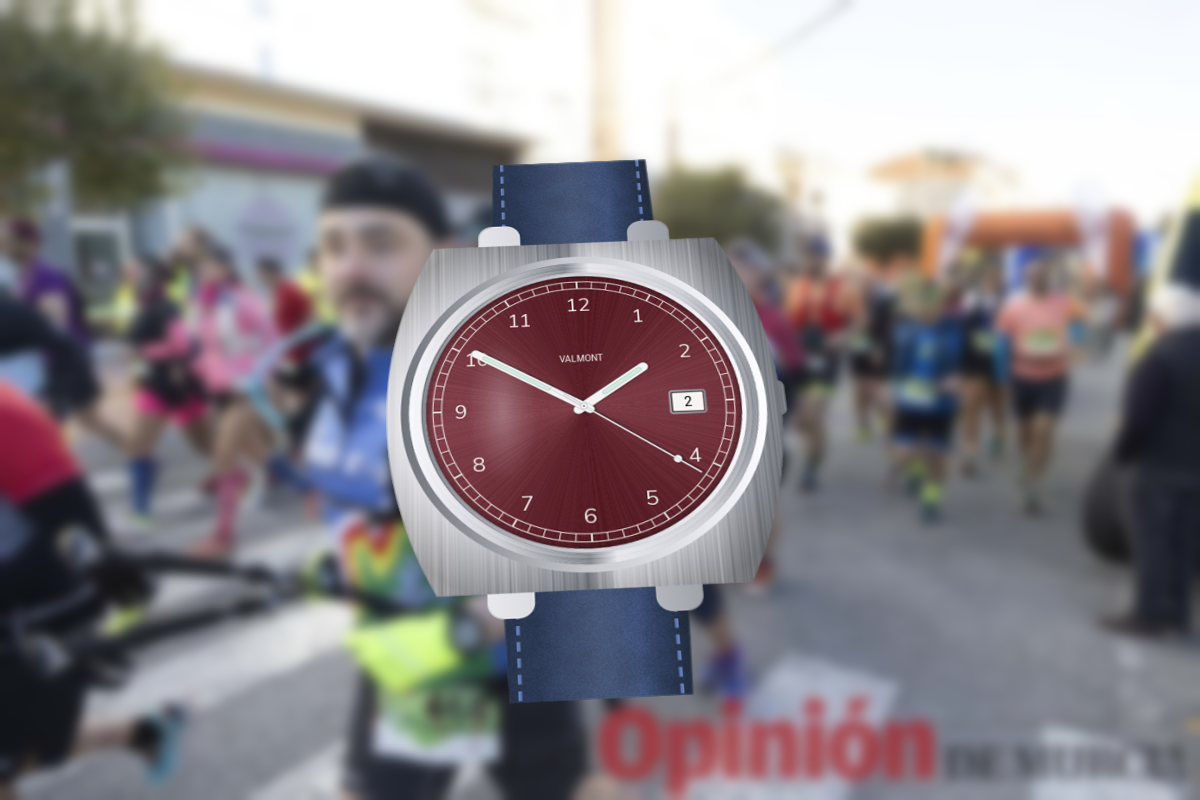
{"hour": 1, "minute": 50, "second": 21}
